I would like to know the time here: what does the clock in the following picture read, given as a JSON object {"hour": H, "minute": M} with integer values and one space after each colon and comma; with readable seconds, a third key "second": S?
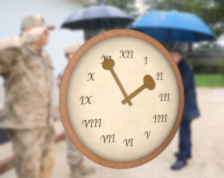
{"hour": 1, "minute": 55}
